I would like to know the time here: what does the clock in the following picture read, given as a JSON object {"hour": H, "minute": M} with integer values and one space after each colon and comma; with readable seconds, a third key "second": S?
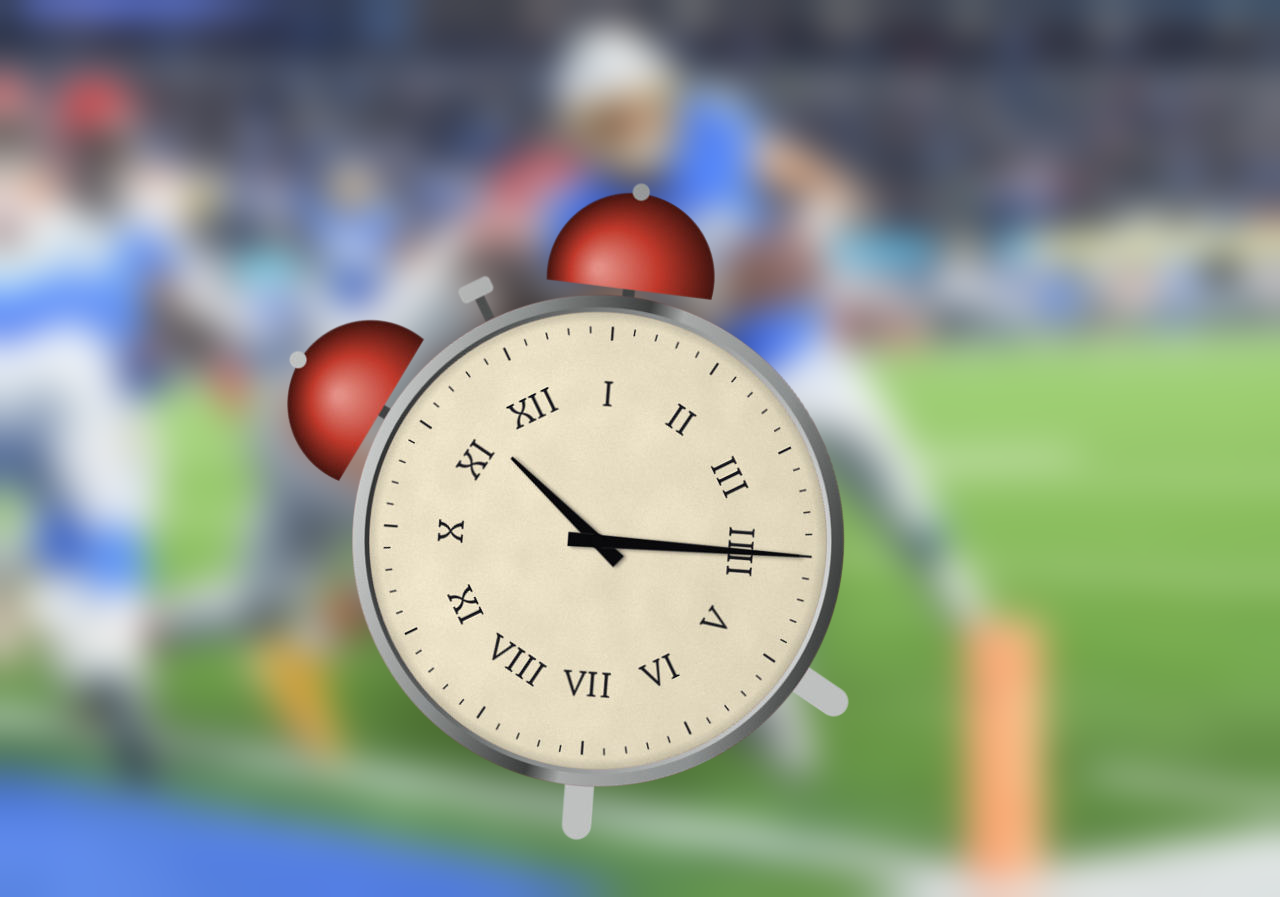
{"hour": 11, "minute": 20}
